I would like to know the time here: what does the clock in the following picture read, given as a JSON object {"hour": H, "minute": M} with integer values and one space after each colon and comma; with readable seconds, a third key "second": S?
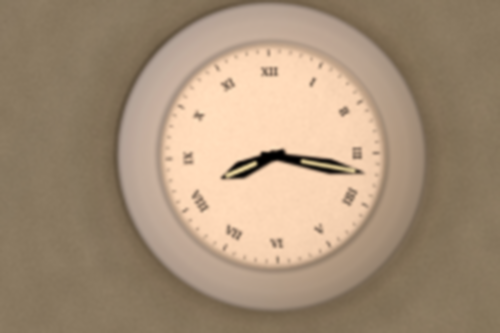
{"hour": 8, "minute": 17}
